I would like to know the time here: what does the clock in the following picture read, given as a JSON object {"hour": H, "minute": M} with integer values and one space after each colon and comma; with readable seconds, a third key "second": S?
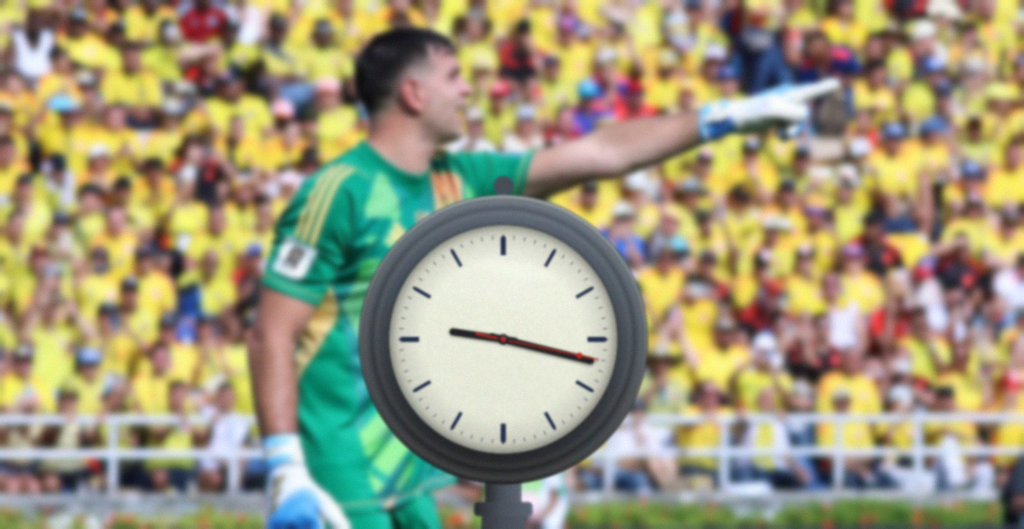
{"hour": 9, "minute": 17, "second": 17}
